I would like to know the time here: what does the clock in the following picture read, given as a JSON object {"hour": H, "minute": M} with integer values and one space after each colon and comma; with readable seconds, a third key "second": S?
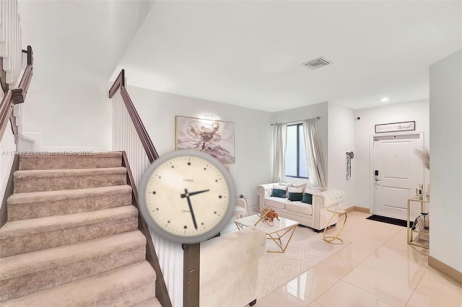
{"hour": 2, "minute": 27}
